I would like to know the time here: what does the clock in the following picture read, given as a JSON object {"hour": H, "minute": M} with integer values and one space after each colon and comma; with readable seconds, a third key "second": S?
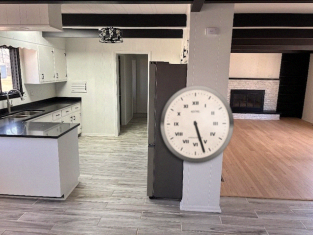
{"hour": 5, "minute": 27}
